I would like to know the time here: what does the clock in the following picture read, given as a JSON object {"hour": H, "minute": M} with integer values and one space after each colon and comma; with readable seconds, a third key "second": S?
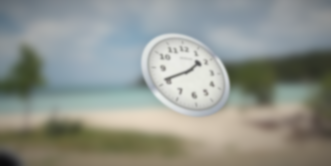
{"hour": 1, "minute": 41}
